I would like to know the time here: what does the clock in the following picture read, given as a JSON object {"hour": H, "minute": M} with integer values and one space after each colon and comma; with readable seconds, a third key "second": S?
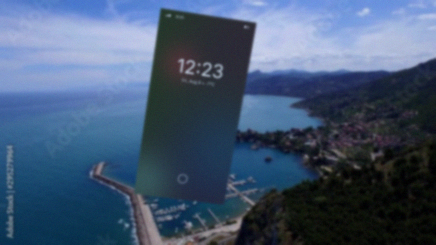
{"hour": 12, "minute": 23}
